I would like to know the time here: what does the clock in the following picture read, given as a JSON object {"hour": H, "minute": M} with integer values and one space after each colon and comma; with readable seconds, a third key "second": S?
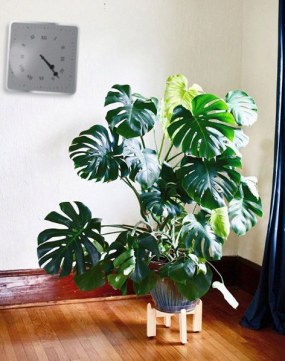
{"hour": 4, "minute": 23}
